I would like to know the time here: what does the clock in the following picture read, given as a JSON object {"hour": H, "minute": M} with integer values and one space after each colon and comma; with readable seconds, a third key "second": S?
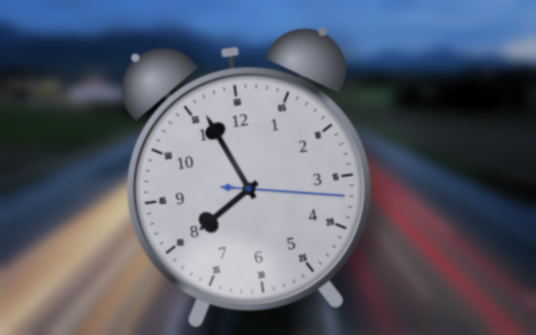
{"hour": 7, "minute": 56, "second": 17}
